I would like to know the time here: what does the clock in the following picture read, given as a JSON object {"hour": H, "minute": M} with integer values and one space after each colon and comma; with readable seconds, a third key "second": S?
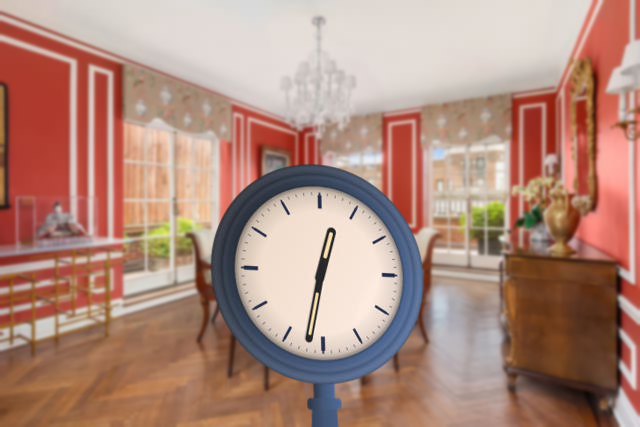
{"hour": 12, "minute": 32}
